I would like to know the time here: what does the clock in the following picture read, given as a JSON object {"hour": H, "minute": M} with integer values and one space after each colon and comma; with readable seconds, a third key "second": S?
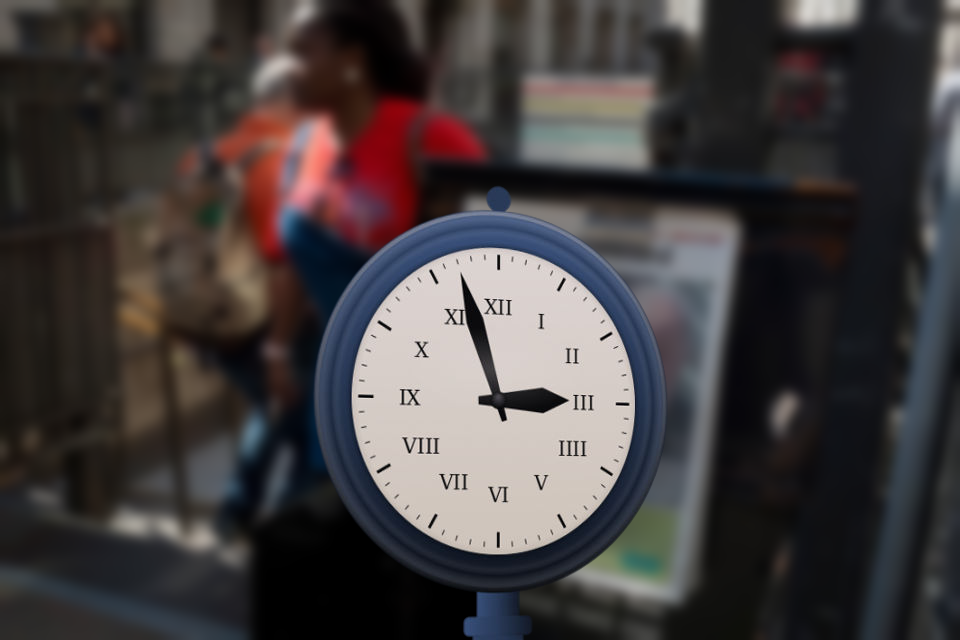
{"hour": 2, "minute": 57}
